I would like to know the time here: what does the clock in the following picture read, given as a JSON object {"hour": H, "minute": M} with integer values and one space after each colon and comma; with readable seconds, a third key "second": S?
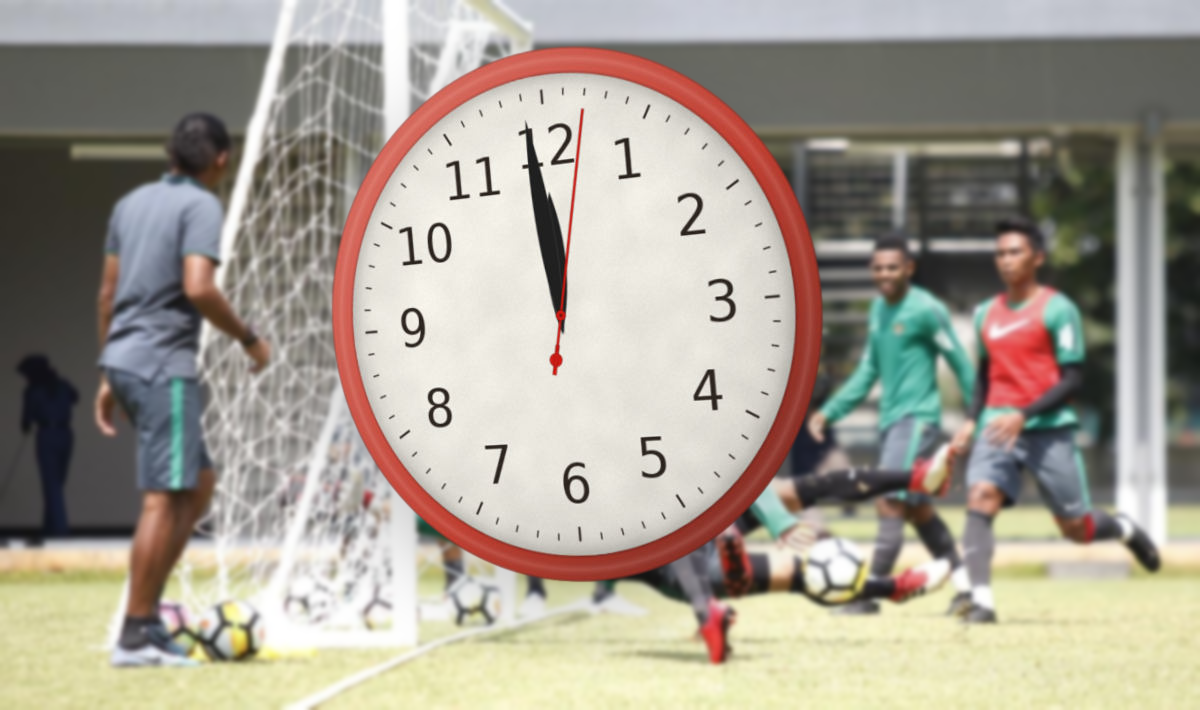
{"hour": 11, "minute": 59, "second": 2}
